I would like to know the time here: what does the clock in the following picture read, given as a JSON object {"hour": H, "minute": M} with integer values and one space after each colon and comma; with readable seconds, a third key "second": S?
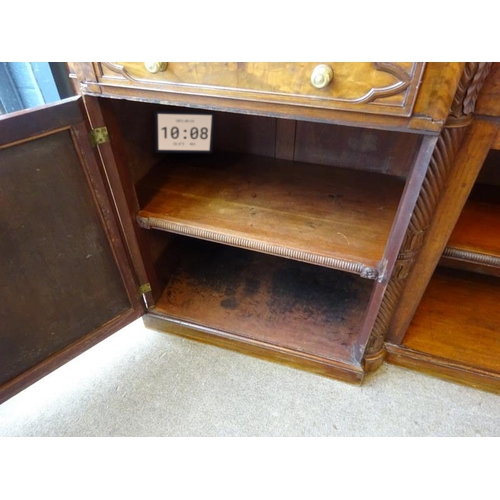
{"hour": 10, "minute": 8}
